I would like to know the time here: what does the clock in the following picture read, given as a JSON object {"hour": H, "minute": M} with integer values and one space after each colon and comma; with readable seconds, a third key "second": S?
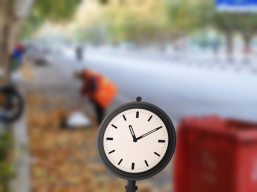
{"hour": 11, "minute": 10}
